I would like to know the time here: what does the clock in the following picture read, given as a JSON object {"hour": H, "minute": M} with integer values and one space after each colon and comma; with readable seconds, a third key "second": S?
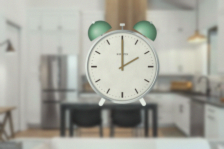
{"hour": 2, "minute": 0}
